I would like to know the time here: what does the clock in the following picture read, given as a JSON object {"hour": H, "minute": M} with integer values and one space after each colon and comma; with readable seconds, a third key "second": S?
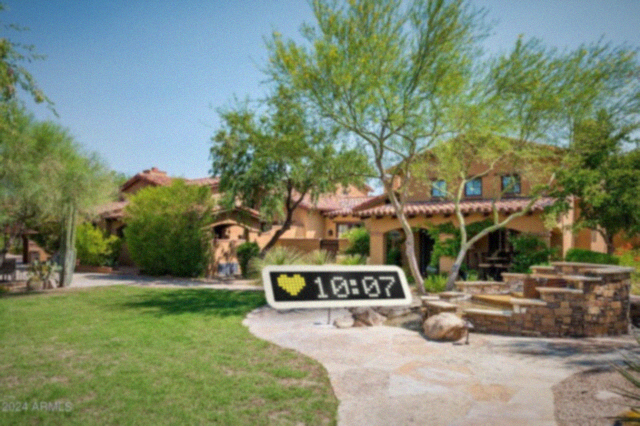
{"hour": 10, "minute": 7}
